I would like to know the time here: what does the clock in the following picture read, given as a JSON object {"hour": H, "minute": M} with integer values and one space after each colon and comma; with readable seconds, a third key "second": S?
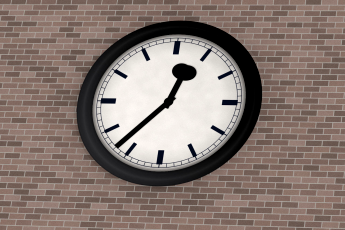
{"hour": 12, "minute": 37}
